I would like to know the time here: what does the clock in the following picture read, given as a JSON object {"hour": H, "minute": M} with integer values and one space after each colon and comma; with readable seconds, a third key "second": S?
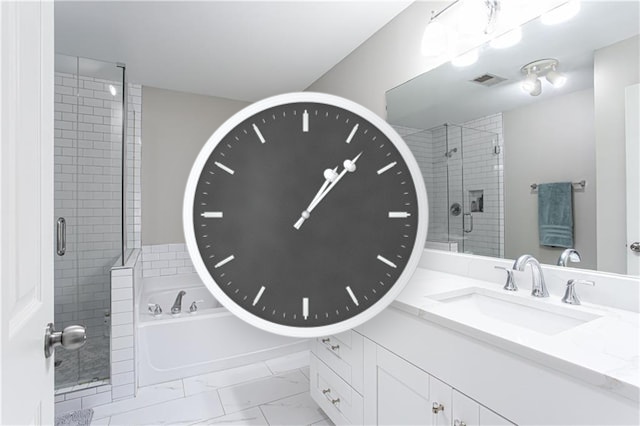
{"hour": 1, "minute": 7}
